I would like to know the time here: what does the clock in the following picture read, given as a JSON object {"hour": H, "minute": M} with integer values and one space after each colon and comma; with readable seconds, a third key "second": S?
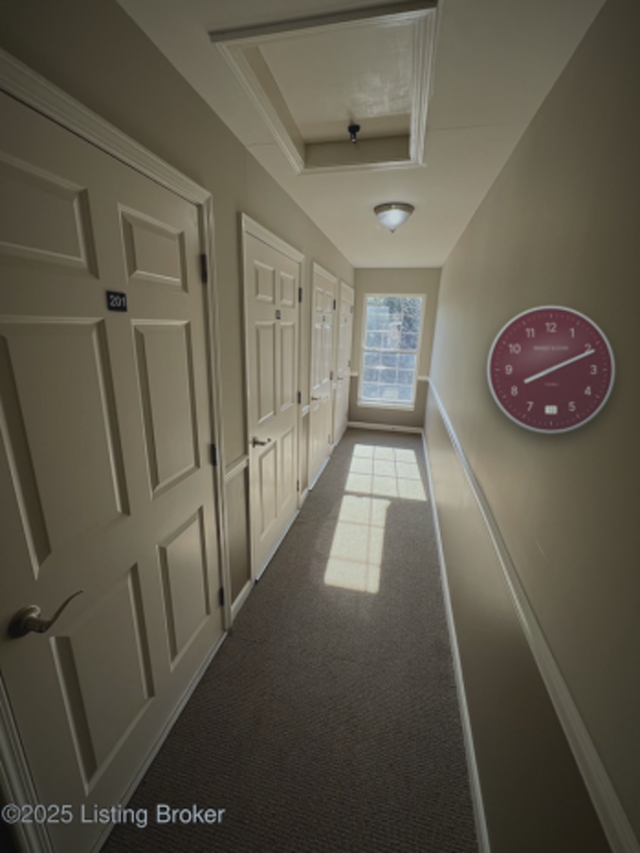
{"hour": 8, "minute": 11}
